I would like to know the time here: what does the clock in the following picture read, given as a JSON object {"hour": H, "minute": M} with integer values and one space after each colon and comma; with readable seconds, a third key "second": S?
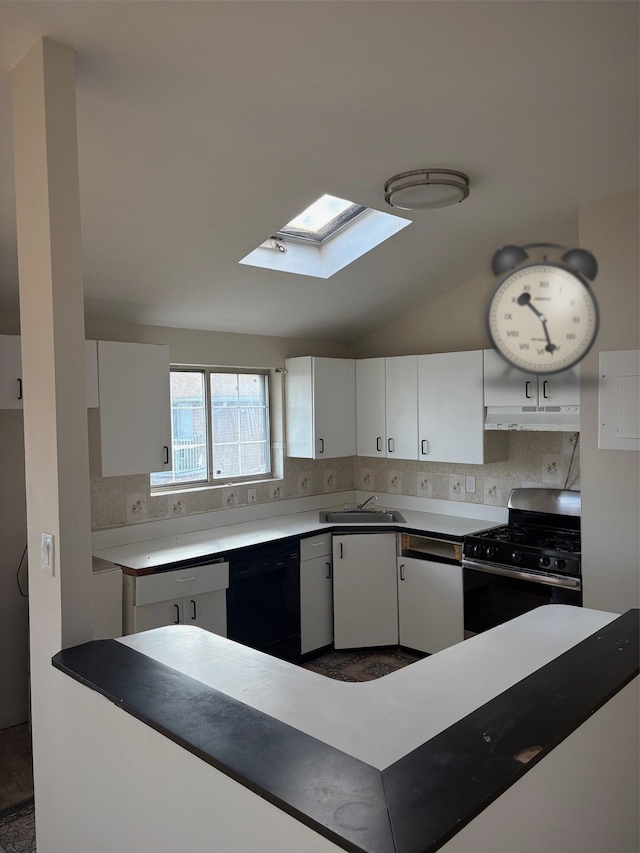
{"hour": 10, "minute": 27}
